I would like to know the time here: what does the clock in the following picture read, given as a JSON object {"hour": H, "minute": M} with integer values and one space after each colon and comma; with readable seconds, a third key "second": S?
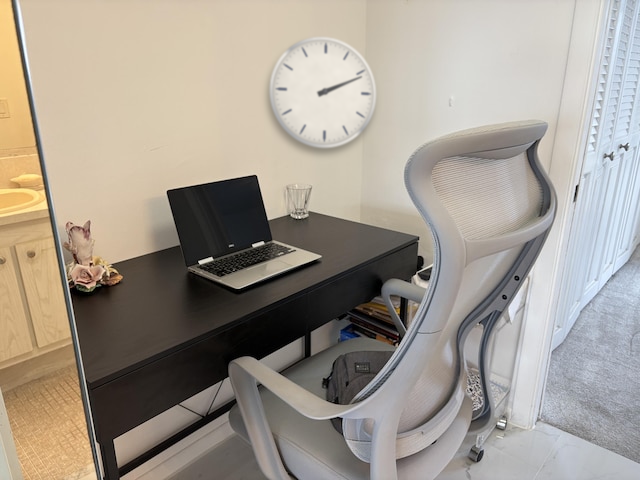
{"hour": 2, "minute": 11}
